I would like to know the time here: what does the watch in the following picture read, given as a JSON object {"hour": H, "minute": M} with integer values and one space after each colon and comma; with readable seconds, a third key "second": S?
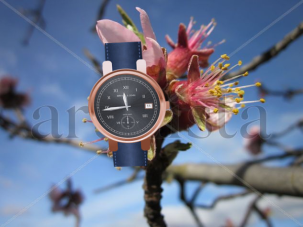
{"hour": 11, "minute": 44}
